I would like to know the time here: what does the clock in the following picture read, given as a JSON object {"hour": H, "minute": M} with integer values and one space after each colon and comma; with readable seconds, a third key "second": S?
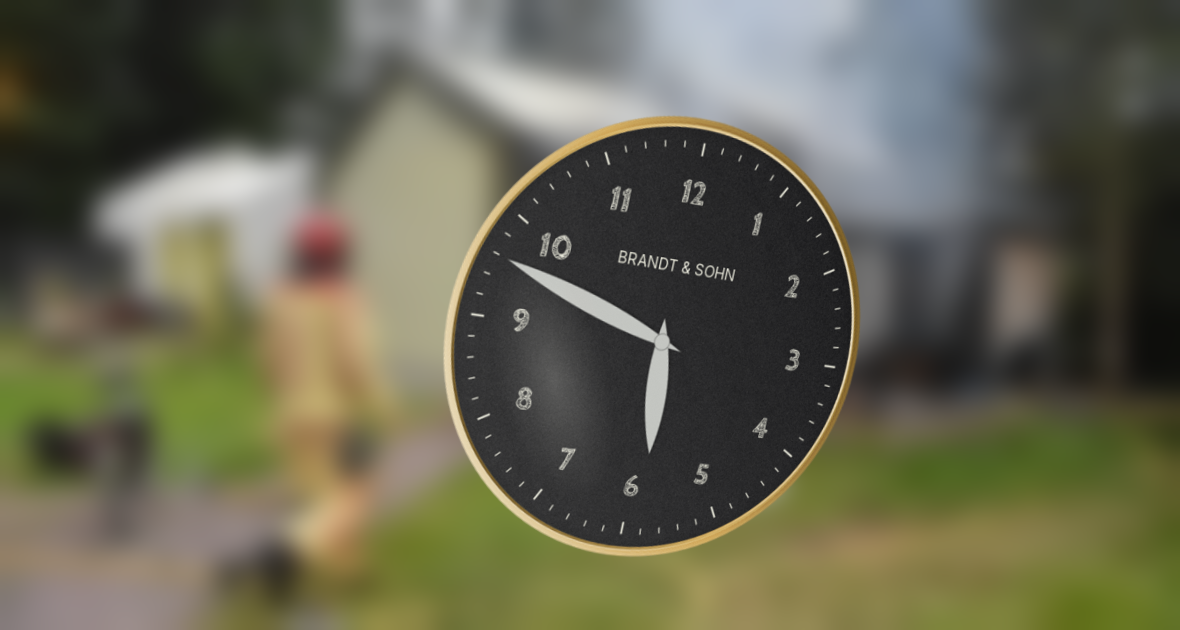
{"hour": 5, "minute": 48}
